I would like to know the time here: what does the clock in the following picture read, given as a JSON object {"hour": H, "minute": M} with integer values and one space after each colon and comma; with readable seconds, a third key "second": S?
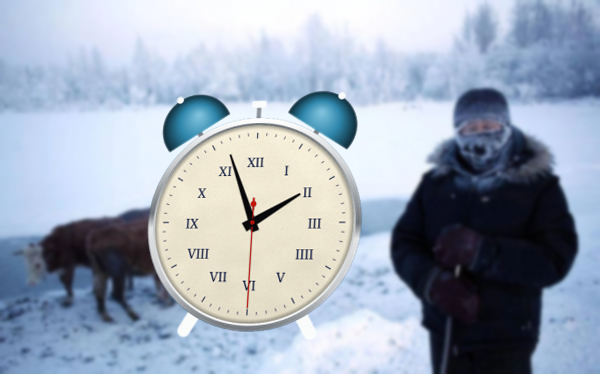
{"hour": 1, "minute": 56, "second": 30}
